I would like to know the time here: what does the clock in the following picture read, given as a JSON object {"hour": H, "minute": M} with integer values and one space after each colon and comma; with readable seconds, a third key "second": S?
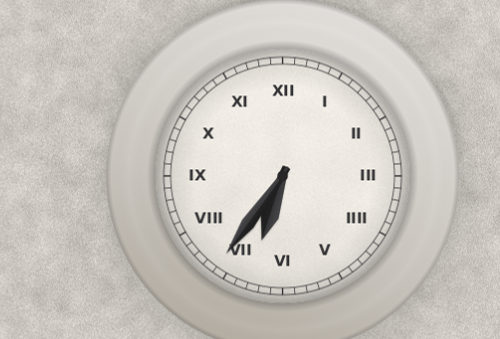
{"hour": 6, "minute": 36}
